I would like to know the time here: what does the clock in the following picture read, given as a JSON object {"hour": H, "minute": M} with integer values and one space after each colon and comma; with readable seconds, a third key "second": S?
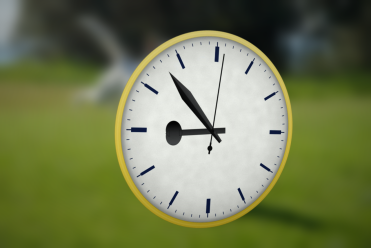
{"hour": 8, "minute": 53, "second": 1}
